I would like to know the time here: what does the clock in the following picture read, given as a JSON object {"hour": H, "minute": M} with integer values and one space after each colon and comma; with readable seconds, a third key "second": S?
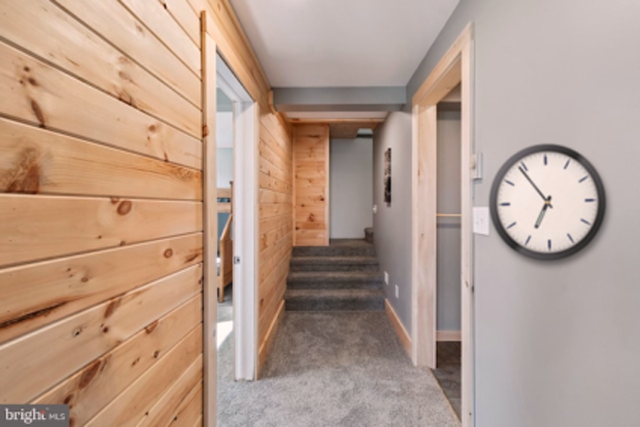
{"hour": 6, "minute": 54}
